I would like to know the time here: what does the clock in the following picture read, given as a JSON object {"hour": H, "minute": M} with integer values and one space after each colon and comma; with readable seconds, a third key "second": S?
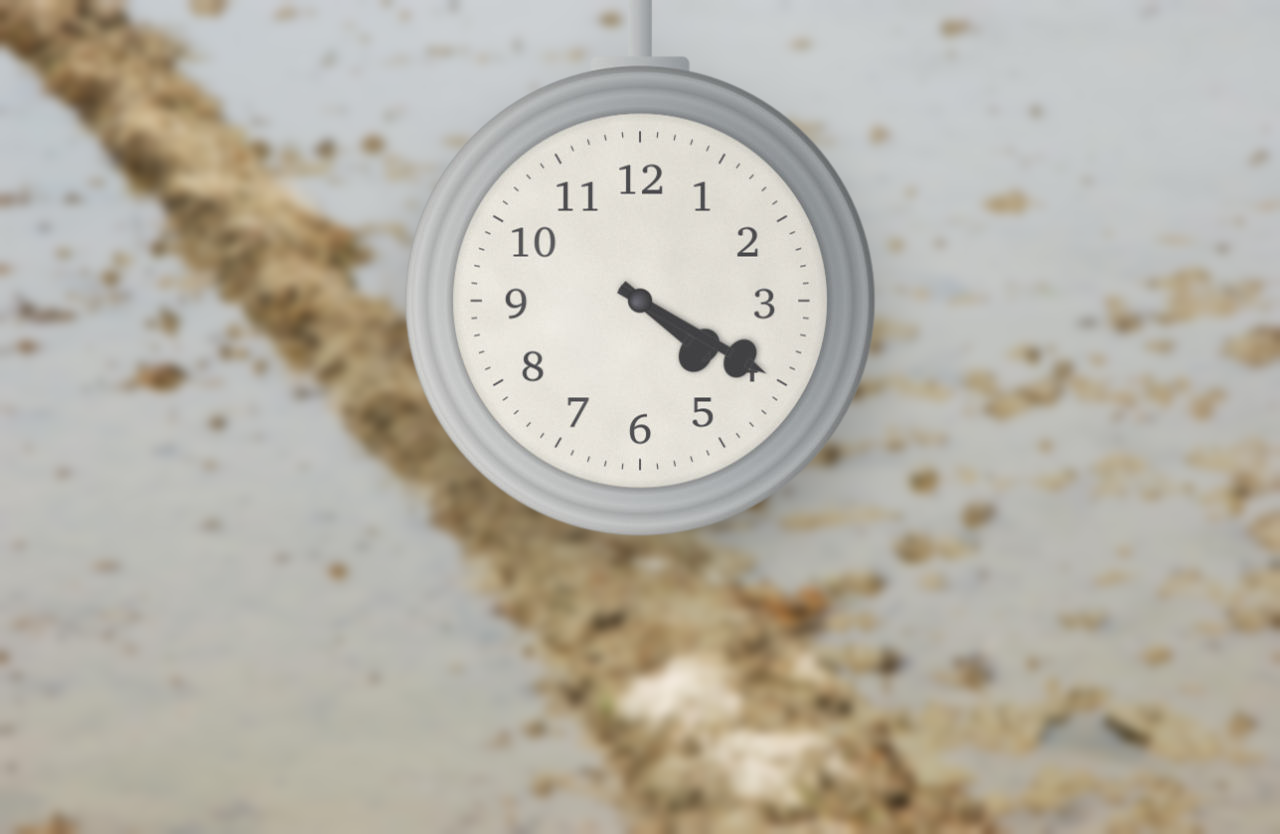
{"hour": 4, "minute": 20}
